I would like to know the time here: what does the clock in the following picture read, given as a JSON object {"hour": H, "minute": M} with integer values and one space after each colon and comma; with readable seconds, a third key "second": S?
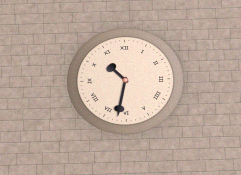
{"hour": 10, "minute": 32}
